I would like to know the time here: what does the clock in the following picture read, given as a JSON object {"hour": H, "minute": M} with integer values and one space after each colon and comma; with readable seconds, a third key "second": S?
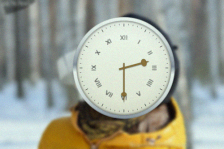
{"hour": 2, "minute": 30}
